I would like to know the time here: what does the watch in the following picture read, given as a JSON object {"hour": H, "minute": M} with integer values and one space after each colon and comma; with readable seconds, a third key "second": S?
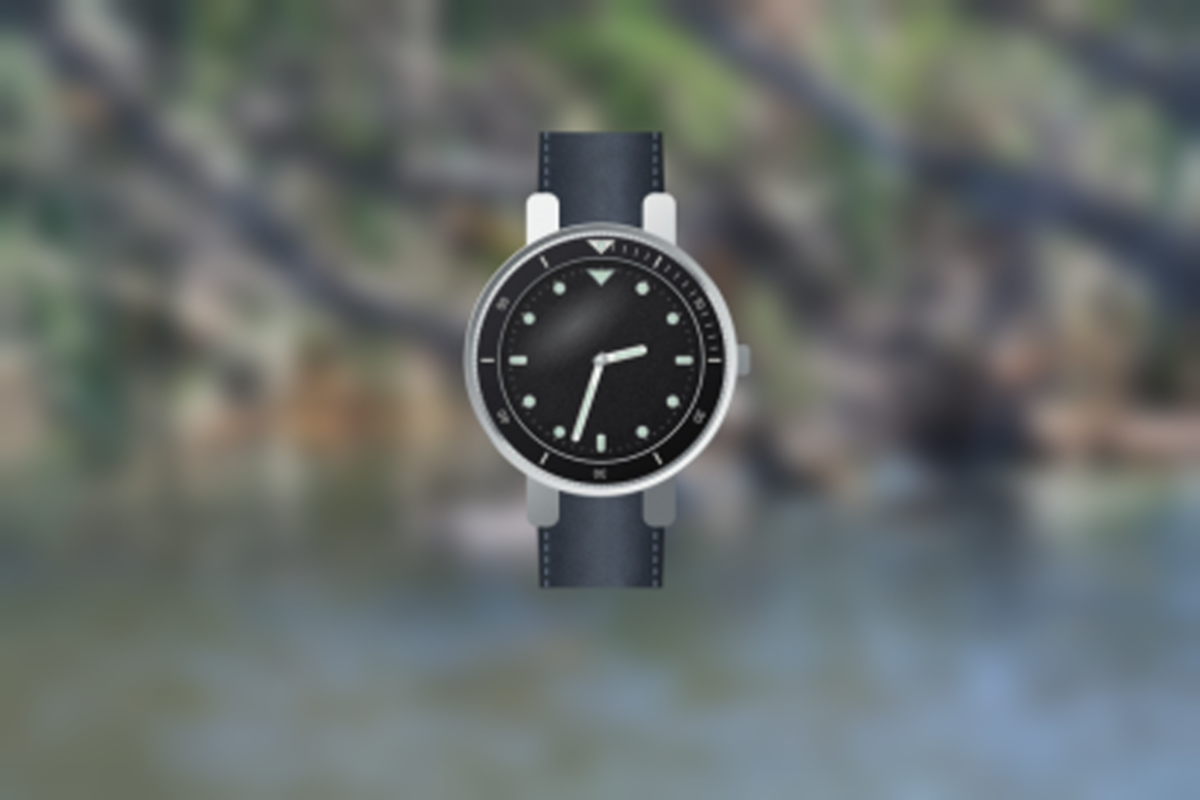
{"hour": 2, "minute": 33}
